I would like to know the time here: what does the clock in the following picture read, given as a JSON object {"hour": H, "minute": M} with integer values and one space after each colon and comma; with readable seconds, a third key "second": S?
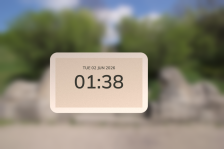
{"hour": 1, "minute": 38}
